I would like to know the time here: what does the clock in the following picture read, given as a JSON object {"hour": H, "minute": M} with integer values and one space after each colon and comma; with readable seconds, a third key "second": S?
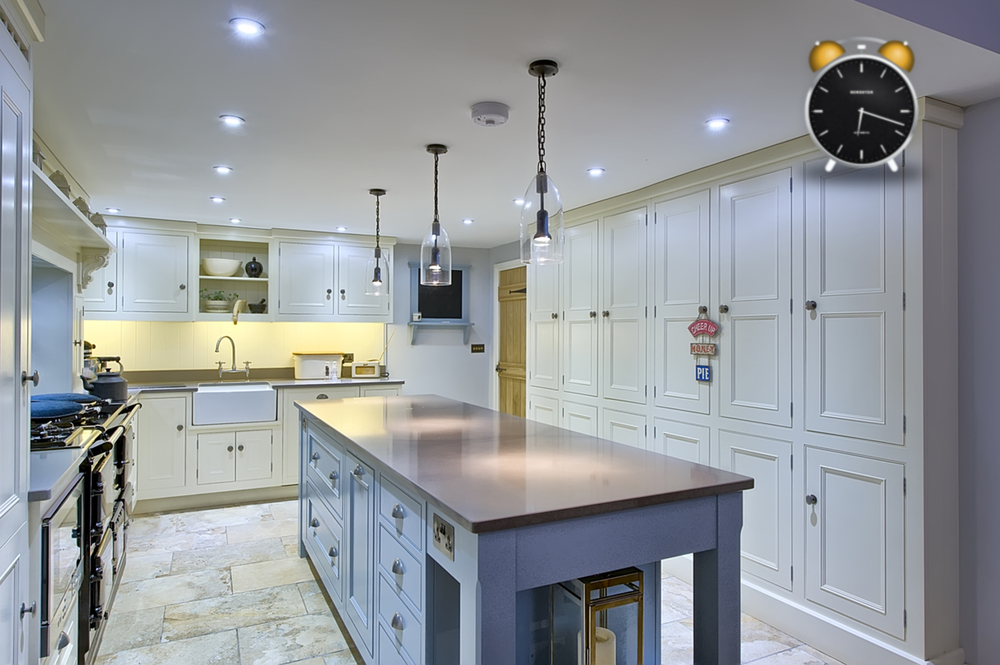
{"hour": 6, "minute": 18}
